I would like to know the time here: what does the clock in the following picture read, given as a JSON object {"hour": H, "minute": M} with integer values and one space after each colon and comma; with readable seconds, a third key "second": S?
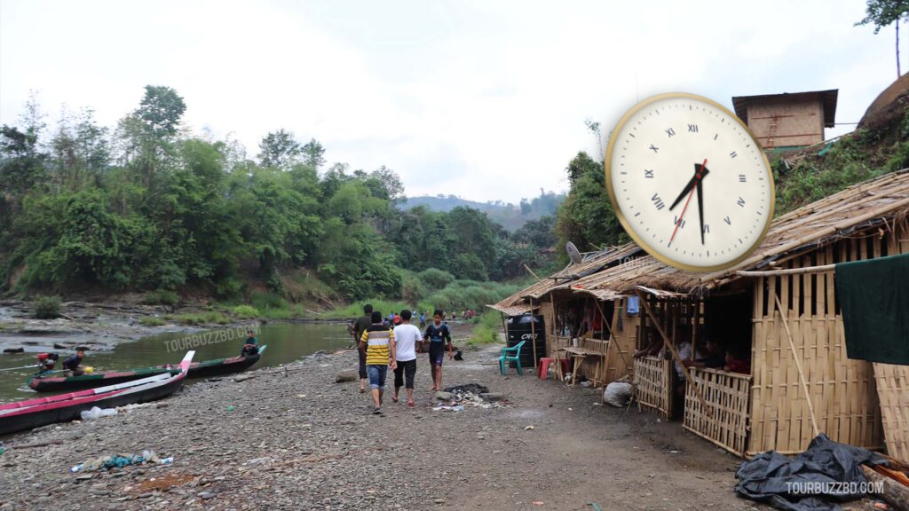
{"hour": 7, "minute": 30, "second": 35}
